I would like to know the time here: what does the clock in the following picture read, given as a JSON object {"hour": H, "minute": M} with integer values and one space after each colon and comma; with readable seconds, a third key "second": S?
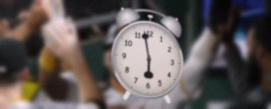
{"hour": 5, "minute": 58}
